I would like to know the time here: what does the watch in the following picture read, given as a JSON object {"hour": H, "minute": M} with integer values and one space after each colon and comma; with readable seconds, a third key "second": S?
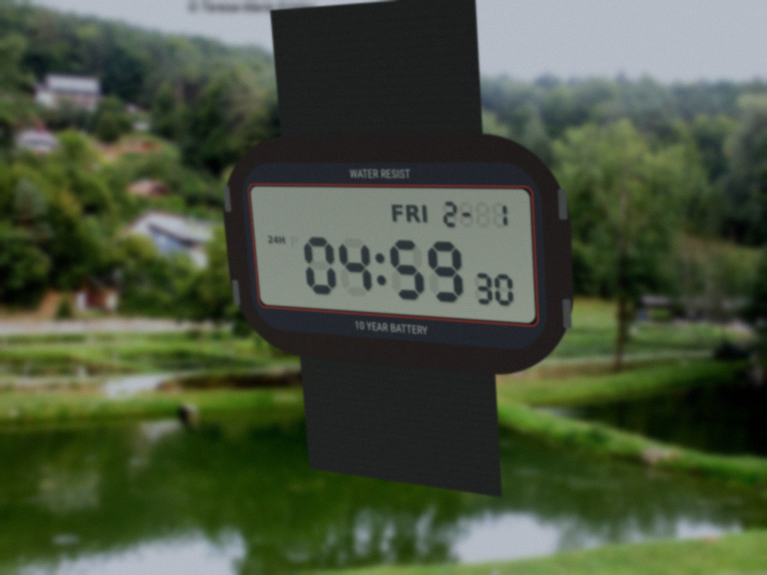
{"hour": 4, "minute": 59, "second": 30}
